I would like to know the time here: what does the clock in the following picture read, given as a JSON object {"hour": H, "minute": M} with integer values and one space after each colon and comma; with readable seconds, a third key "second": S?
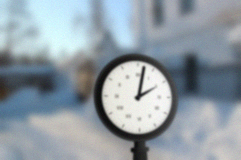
{"hour": 2, "minute": 2}
